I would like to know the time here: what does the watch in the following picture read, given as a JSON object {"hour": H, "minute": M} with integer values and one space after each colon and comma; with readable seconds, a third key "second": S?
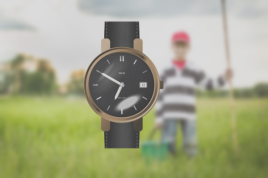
{"hour": 6, "minute": 50}
